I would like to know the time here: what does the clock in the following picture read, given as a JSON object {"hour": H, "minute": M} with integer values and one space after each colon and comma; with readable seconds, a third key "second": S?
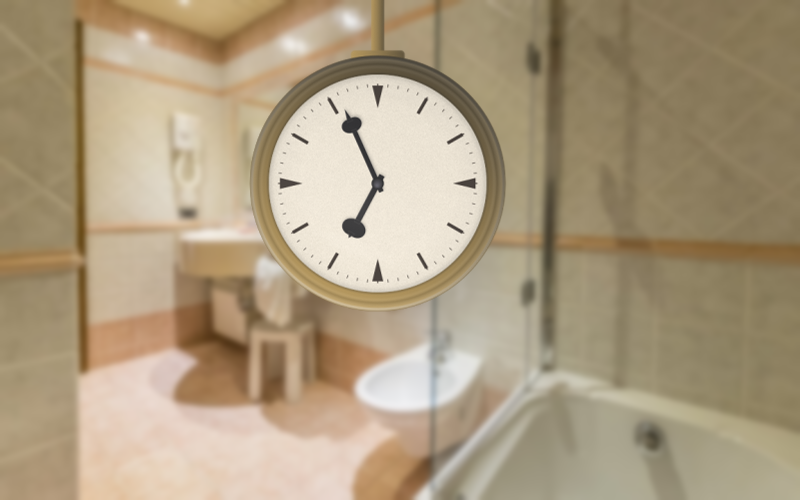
{"hour": 6, "minute": 56}
